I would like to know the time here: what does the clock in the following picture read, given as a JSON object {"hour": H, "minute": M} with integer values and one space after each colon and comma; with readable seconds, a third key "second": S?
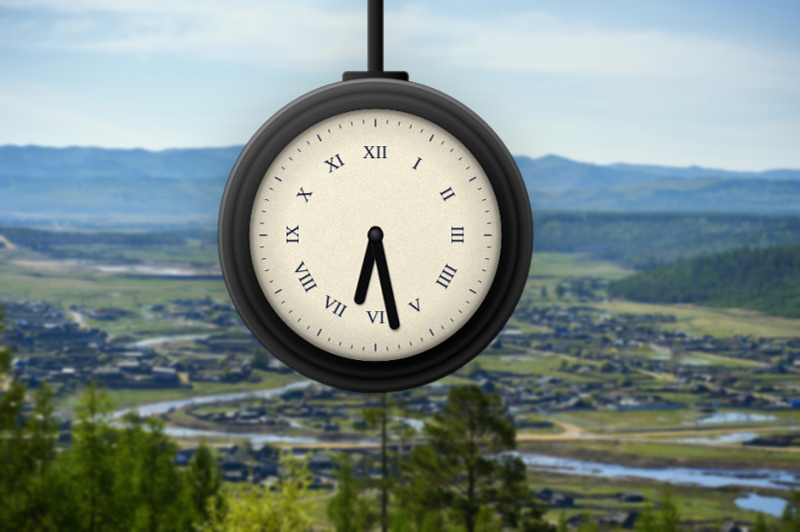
{"hour": 6, "minute": 28}
